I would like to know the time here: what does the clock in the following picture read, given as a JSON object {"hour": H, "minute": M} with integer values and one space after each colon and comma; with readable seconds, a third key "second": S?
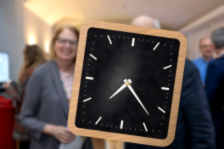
{"hour": 7, "minute": 23}
